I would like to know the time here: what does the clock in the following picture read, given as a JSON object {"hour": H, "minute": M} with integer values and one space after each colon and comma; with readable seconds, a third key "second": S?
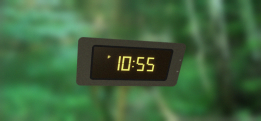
{"hour": 10, "minute": 55}
